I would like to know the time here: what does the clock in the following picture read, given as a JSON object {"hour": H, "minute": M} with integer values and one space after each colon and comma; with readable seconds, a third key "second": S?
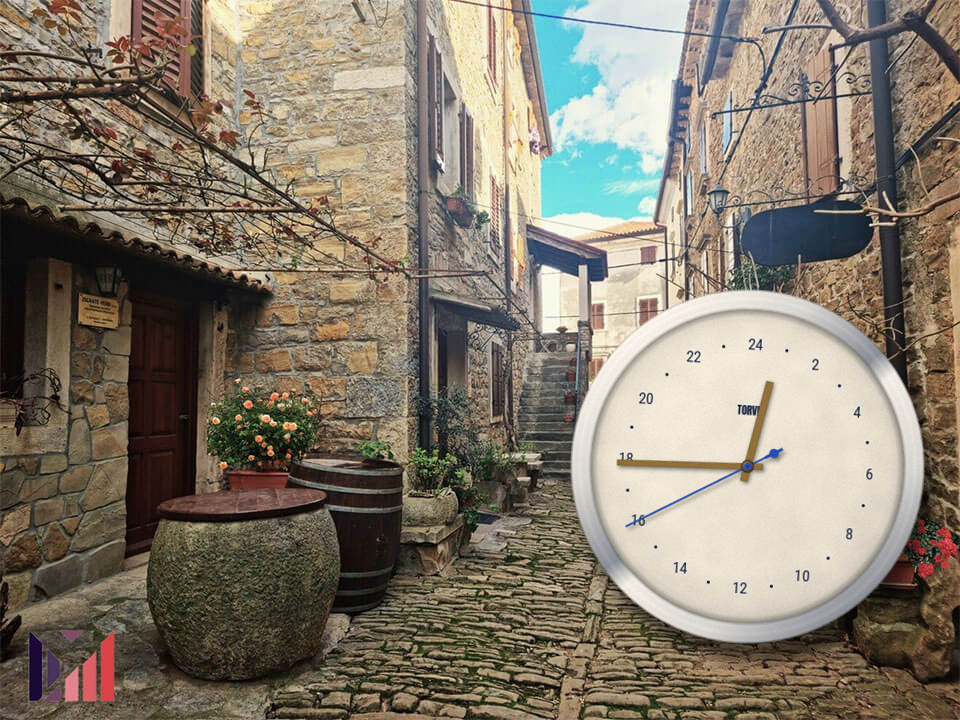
{"hour": 0, "minute": 44, "second": 40}
